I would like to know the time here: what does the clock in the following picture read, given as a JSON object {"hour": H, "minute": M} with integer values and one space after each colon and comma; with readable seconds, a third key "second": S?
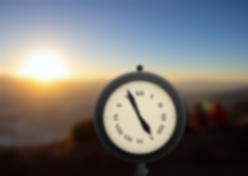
{"hour": 4, "minute": 56}
